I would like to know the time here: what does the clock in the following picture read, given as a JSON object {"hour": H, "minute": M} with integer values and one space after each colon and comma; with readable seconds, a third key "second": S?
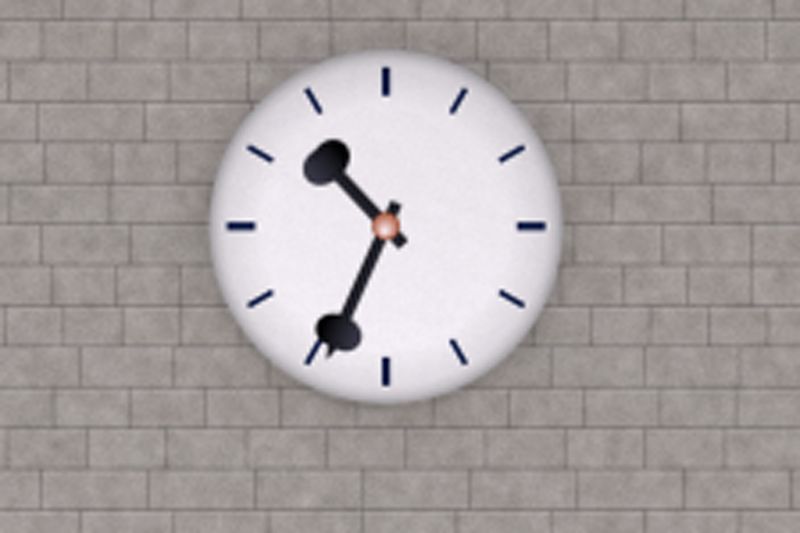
{"hour": 10, "minute": 34}
